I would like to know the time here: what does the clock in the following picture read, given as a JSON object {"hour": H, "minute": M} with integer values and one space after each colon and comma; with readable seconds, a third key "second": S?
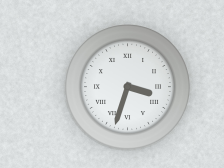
{"hour": 3, "minute": 33}
